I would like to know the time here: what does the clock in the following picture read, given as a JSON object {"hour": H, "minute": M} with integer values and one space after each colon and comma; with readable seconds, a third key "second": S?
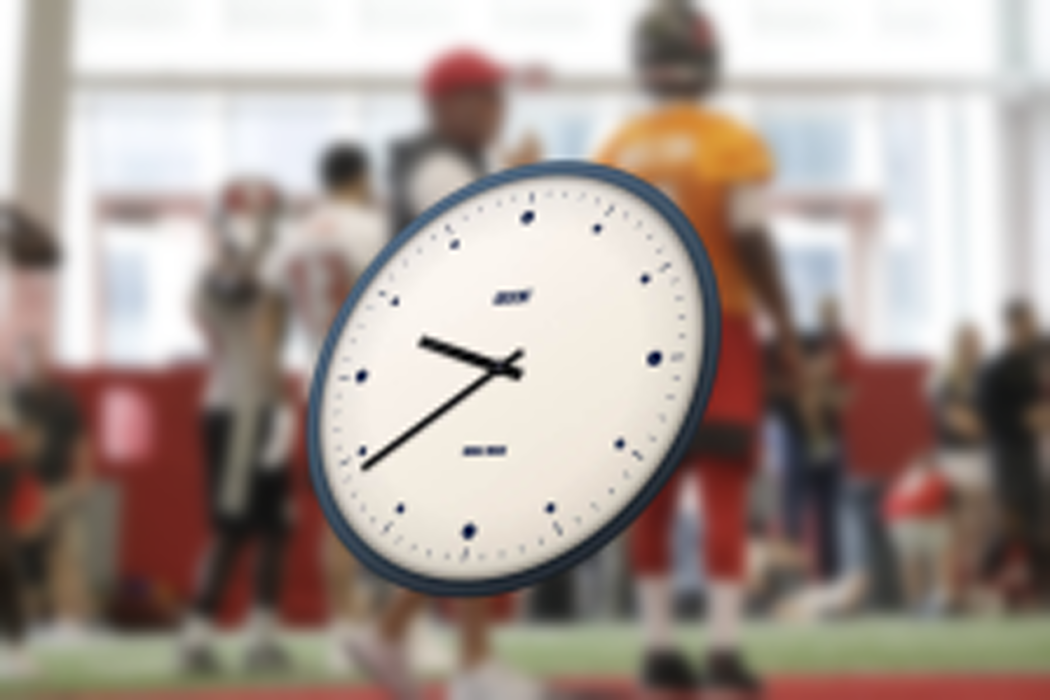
{"hour": 9, "minute": 39}
